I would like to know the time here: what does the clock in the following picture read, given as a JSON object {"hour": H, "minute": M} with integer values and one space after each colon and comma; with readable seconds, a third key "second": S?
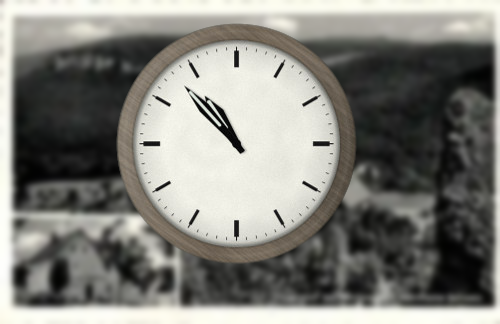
{"hour": 10, "minute": 53}
